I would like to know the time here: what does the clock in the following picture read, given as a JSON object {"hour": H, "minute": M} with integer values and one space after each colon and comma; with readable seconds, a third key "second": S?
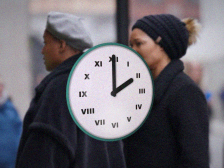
{"hour": 2, "minute": 0}
